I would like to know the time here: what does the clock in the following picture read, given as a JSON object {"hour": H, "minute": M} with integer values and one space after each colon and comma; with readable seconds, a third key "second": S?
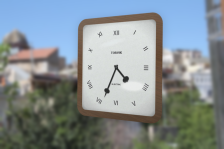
{"hour": 4, "minute": 34}
